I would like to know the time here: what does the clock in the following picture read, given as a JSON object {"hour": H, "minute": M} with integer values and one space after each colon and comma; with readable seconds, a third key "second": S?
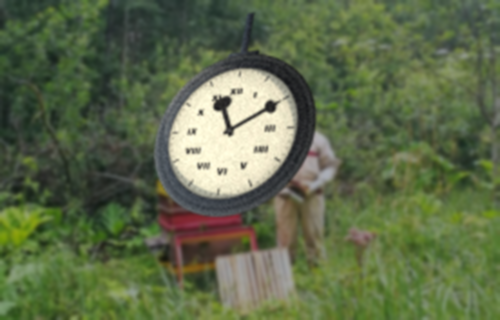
{"hour": 11, "minute": 10}
